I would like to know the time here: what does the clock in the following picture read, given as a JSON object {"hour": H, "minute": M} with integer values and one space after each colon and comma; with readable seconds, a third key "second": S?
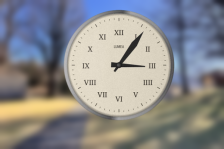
{"hour": 3, "minute": 6}
